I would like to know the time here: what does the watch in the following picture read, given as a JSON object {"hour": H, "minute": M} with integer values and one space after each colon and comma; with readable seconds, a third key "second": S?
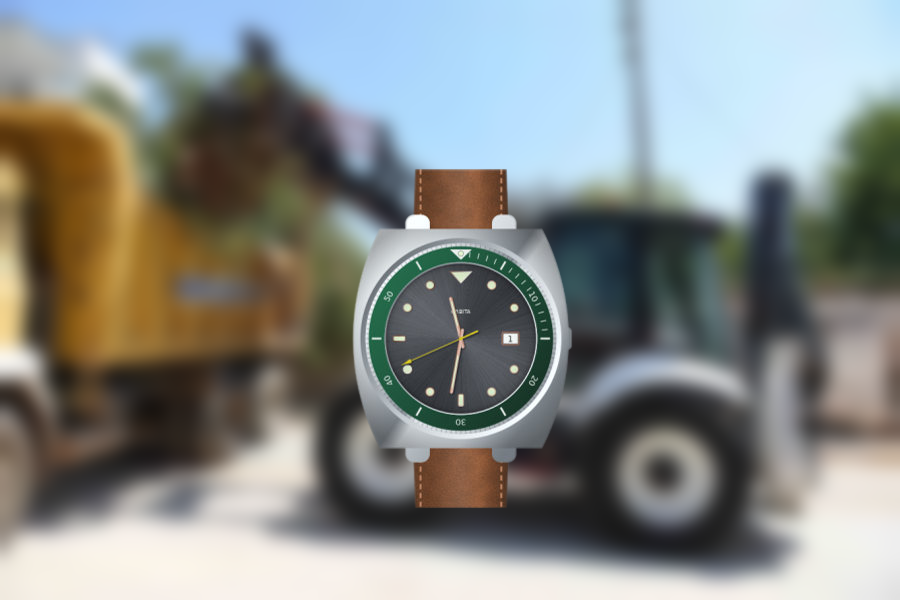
{"hour": 11, "minute": 31, "second": 41}
